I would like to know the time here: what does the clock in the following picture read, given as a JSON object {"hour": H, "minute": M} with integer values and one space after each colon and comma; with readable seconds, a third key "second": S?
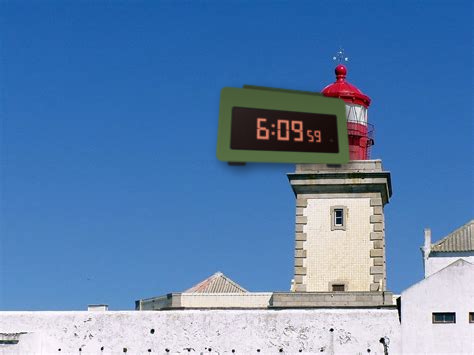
{"hour": 6, "minute": 9, "second": 59}
